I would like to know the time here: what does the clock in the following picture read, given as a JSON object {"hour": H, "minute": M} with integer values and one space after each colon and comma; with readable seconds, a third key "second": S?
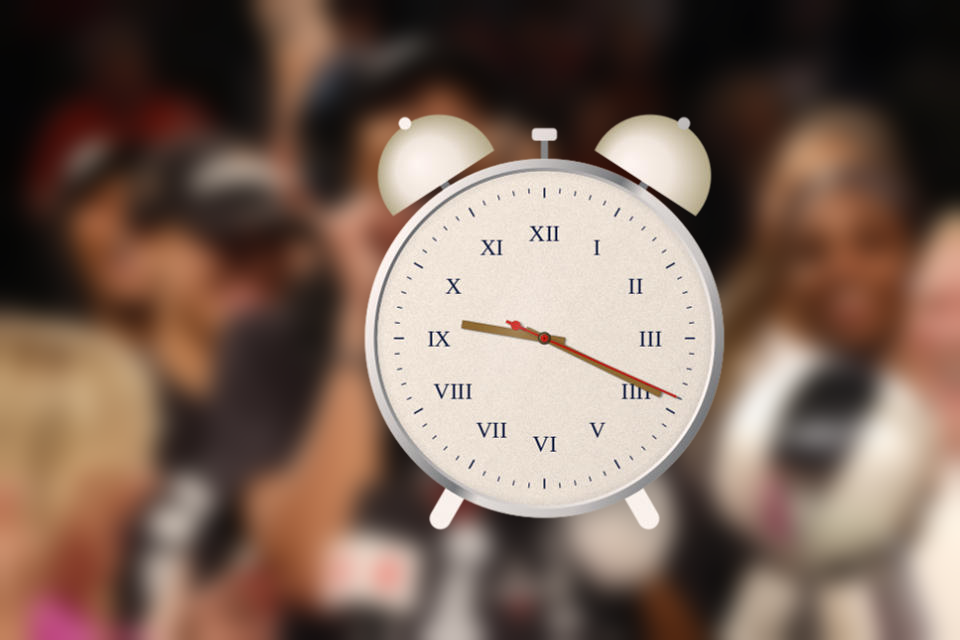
{"hour": 9, "minute": 19, "second": 19}
